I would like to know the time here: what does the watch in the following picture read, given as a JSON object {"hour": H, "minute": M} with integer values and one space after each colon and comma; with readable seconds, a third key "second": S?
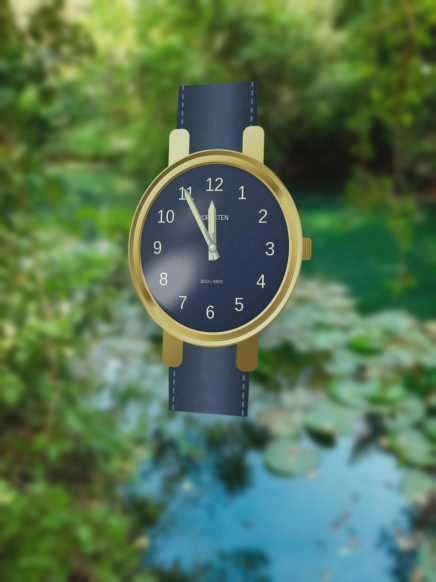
{"hour": 11, "minute": 55}
